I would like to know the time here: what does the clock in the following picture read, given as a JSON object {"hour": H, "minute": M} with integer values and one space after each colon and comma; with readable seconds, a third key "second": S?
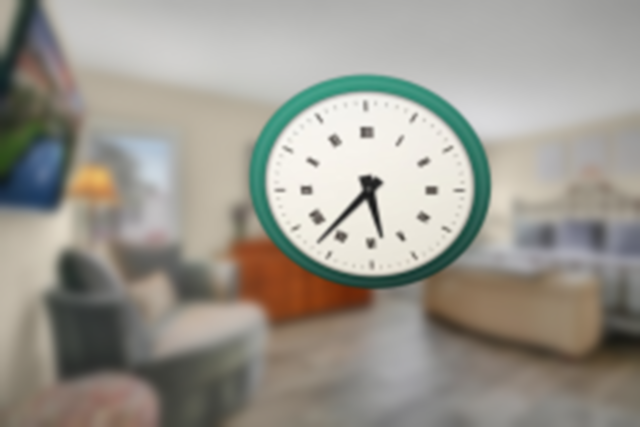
{"hour": 5, "minute": 37}
